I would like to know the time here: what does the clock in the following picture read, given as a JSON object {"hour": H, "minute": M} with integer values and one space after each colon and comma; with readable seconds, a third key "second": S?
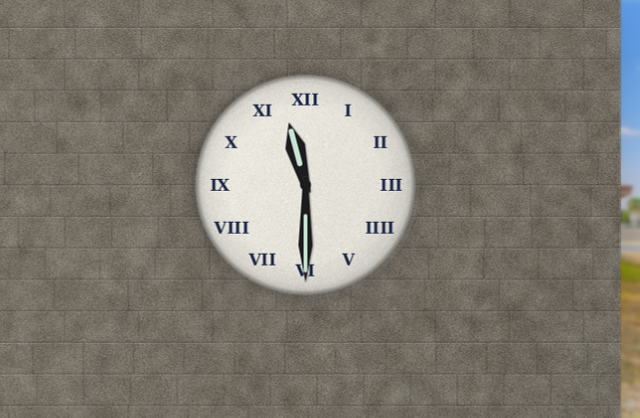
{"hour": 11, "minute": 30}
